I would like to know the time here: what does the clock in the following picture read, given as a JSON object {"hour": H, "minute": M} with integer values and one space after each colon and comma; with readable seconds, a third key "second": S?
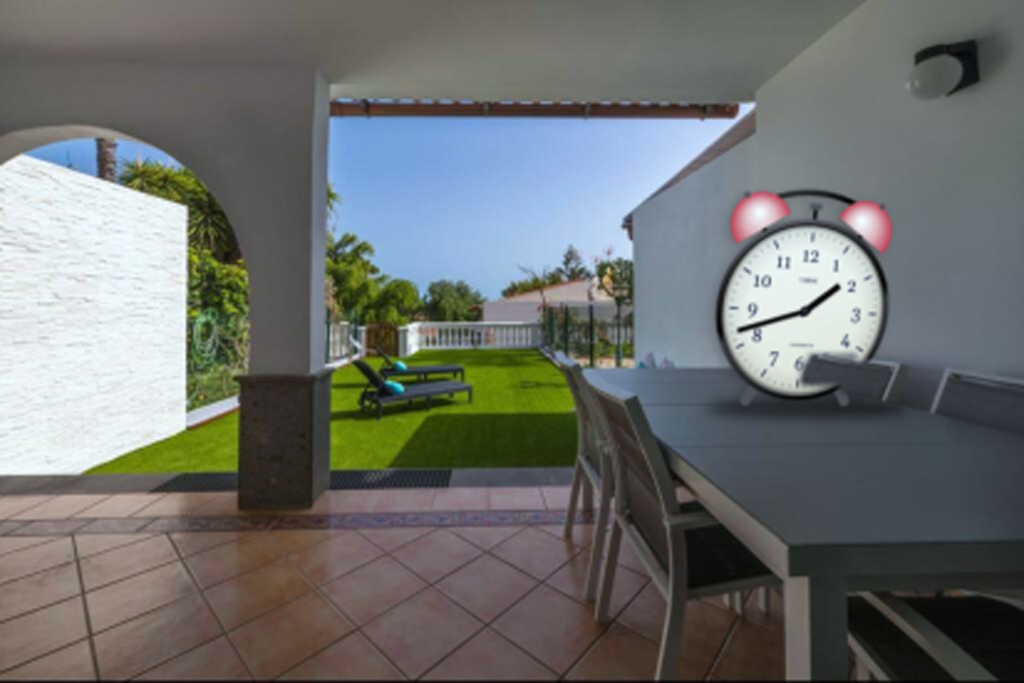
{"hour": 1, "minute": 42}
